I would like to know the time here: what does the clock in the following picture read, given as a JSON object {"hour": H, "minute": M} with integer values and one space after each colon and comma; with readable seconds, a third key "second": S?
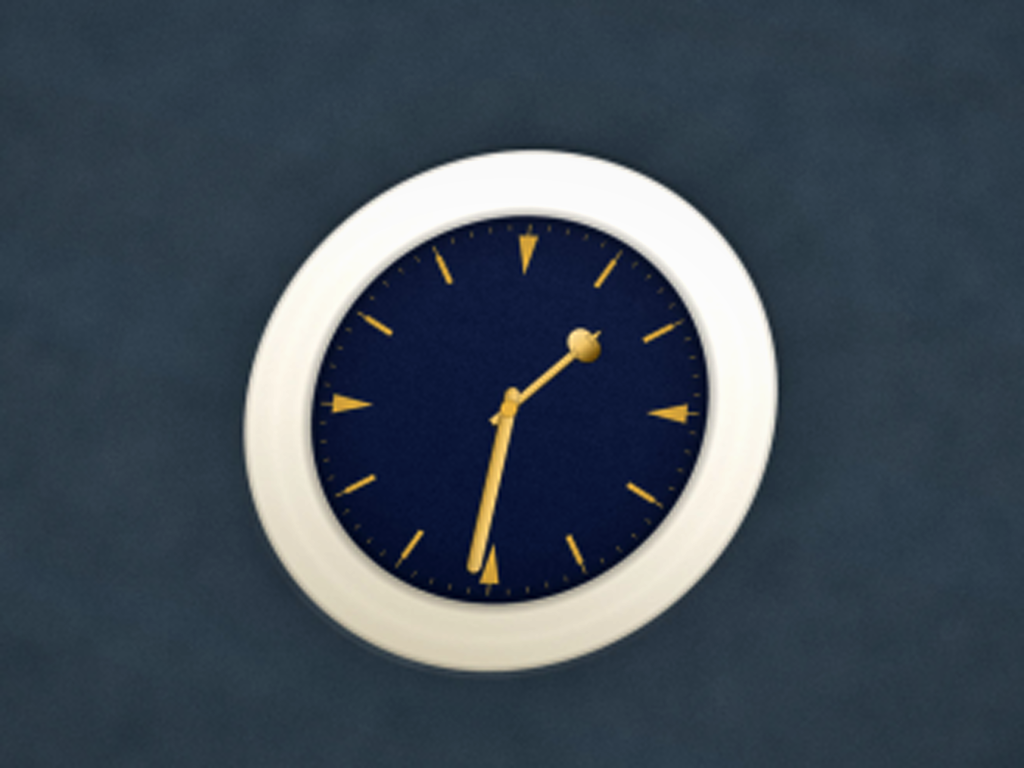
{"hour": 1, "minute": 31}
